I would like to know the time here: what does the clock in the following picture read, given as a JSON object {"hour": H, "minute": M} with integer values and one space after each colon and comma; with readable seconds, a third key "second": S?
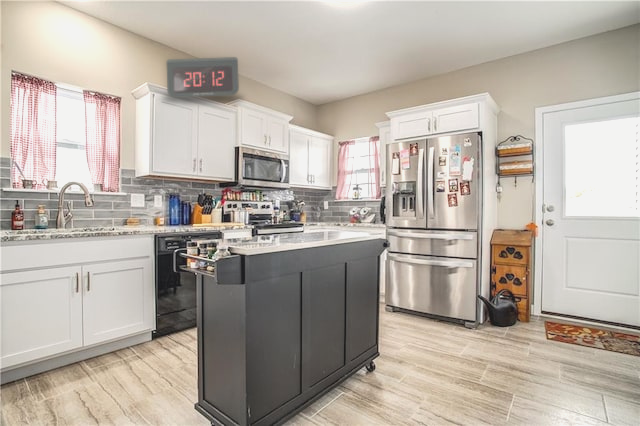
{"hour": 20, "minute": 12}
